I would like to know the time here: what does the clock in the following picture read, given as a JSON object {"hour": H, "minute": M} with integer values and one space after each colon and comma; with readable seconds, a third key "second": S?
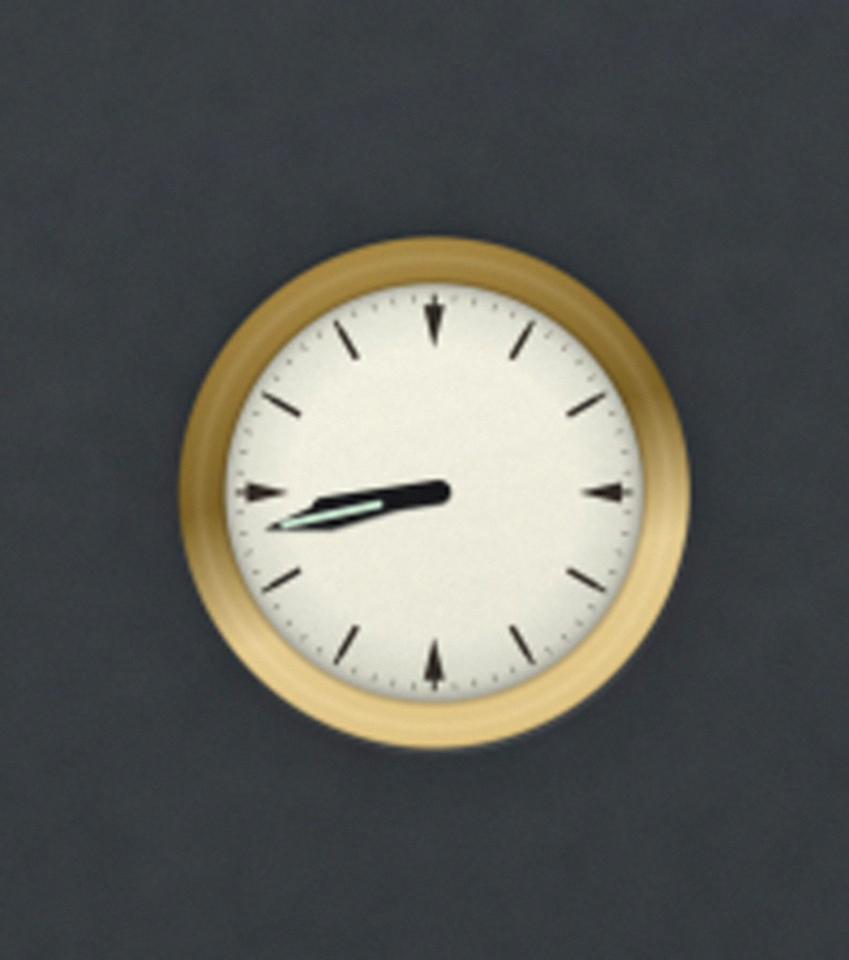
{"hour": 8, "minute": 43}
